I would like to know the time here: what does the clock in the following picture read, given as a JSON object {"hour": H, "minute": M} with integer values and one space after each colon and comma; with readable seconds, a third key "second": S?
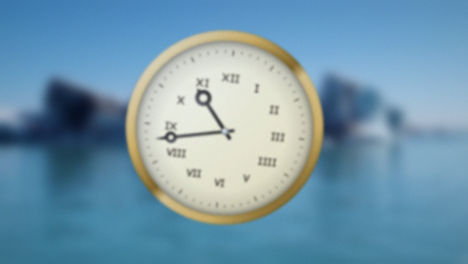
{"hour": 10, "minute": 43}
